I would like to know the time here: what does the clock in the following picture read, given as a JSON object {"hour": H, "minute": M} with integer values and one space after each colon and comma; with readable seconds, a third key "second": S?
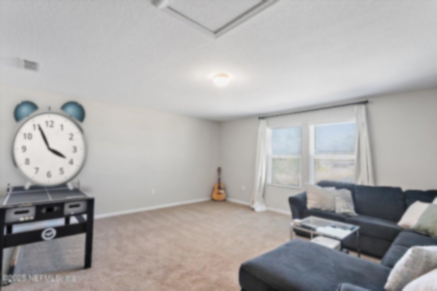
{"hour": 3, "minute": 56}
